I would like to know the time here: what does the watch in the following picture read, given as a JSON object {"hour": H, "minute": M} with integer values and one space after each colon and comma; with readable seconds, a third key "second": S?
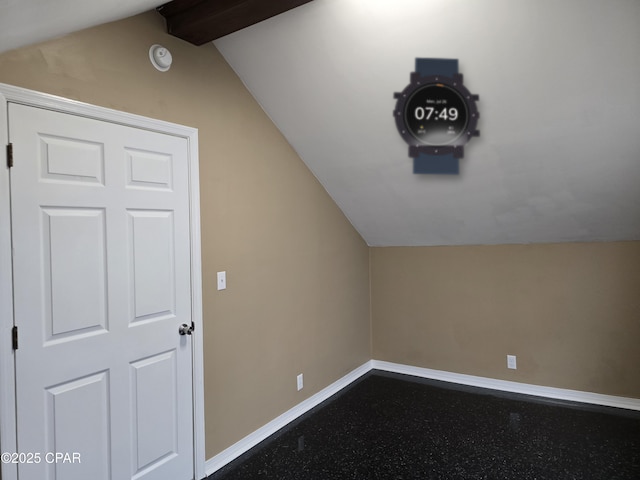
{"hour": 7, "minute": 49}
